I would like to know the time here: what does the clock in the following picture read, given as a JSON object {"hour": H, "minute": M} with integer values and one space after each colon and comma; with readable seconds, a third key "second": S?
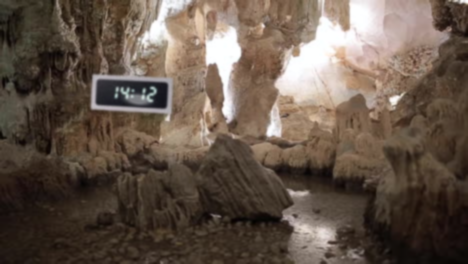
{"hour": 14, "minute": 12}
